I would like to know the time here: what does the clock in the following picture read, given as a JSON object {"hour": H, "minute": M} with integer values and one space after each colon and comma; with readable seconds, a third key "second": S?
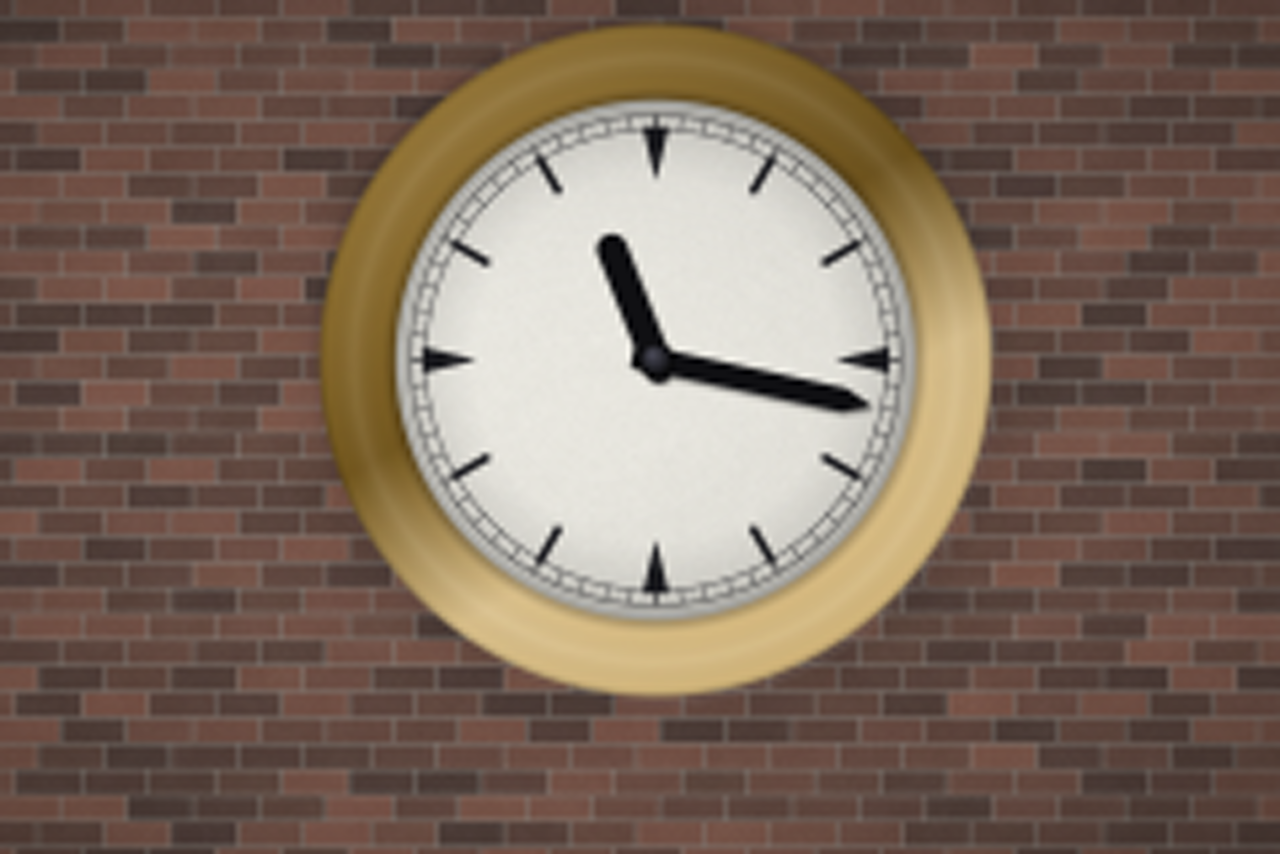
{"hour": 11, "minute": 17}
